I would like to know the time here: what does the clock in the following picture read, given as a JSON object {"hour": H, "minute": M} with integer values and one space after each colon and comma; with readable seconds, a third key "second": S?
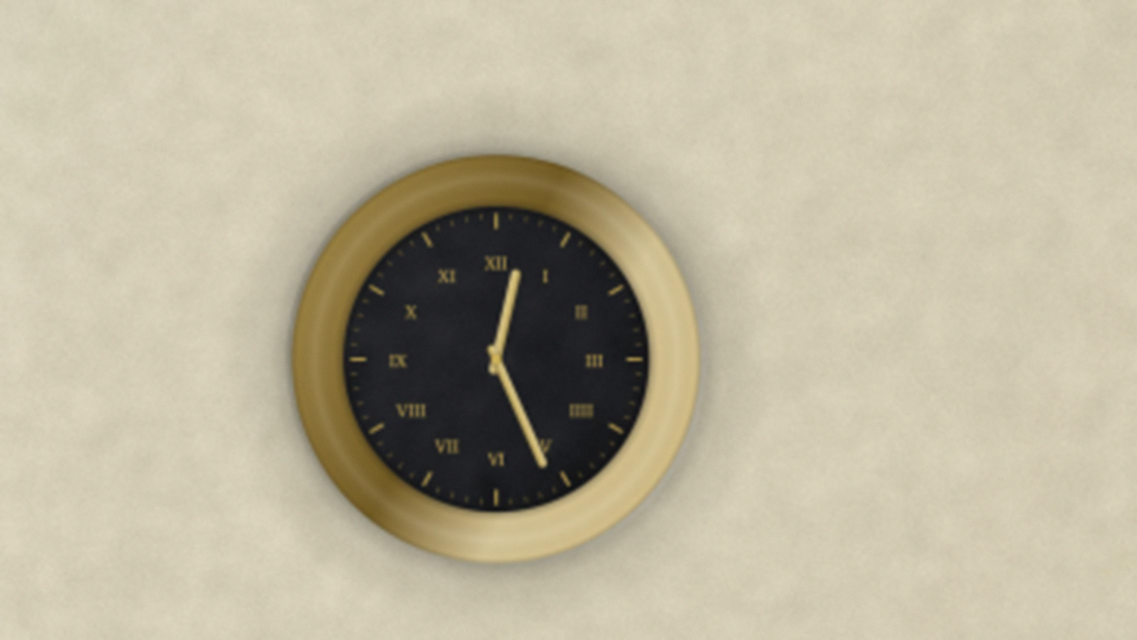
{"hour": 12, "minute": 26}
